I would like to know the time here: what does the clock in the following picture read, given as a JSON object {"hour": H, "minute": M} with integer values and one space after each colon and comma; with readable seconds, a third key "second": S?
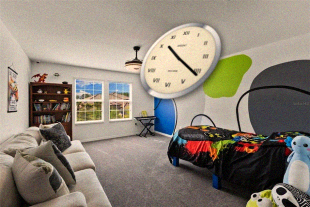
{"hour": 10, "minute": 21}
